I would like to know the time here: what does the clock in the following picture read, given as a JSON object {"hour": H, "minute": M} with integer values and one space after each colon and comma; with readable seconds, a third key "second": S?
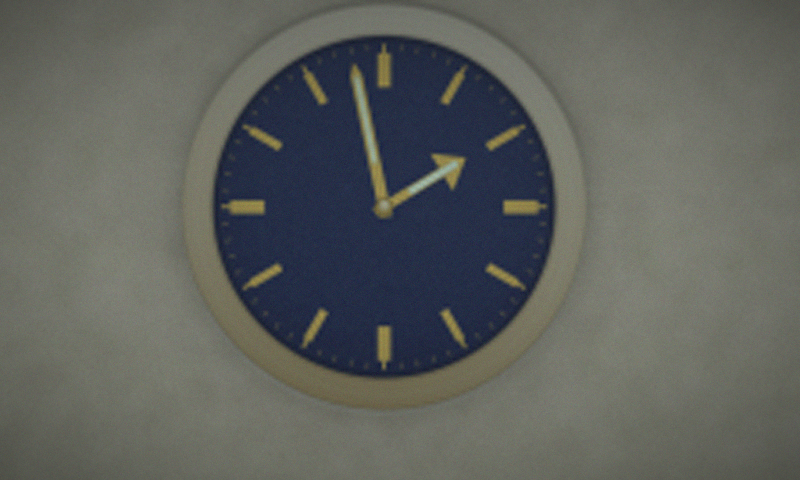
{"hour": 1, "minute": 58}
